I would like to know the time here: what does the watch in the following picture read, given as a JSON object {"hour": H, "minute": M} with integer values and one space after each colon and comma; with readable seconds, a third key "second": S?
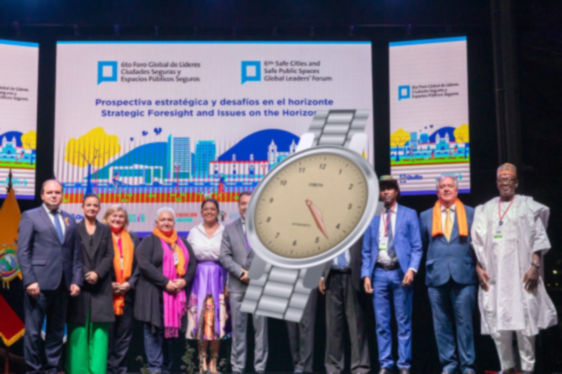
{"hour": 4, "minute": 23}
